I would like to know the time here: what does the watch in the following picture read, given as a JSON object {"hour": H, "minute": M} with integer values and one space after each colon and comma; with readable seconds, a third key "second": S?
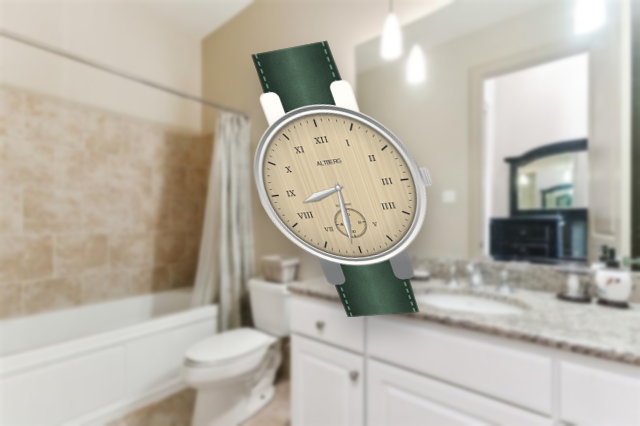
{"hour": 8, "minute": 31}
